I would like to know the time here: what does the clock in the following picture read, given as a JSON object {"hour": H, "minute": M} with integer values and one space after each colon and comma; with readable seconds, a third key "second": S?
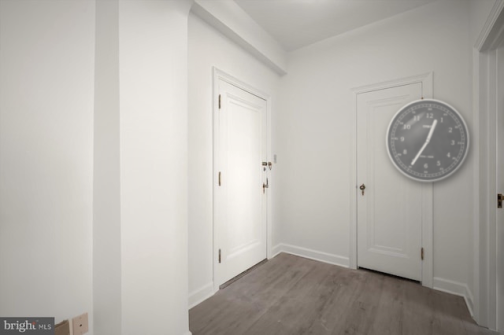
{"hour": 12, "minute": 35}
